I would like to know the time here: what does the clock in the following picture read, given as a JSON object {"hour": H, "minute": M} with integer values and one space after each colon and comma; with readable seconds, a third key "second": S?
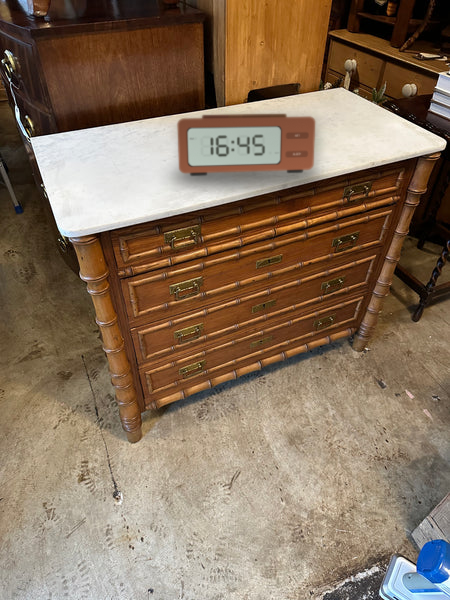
{"hour": 16, "minute": 45}
